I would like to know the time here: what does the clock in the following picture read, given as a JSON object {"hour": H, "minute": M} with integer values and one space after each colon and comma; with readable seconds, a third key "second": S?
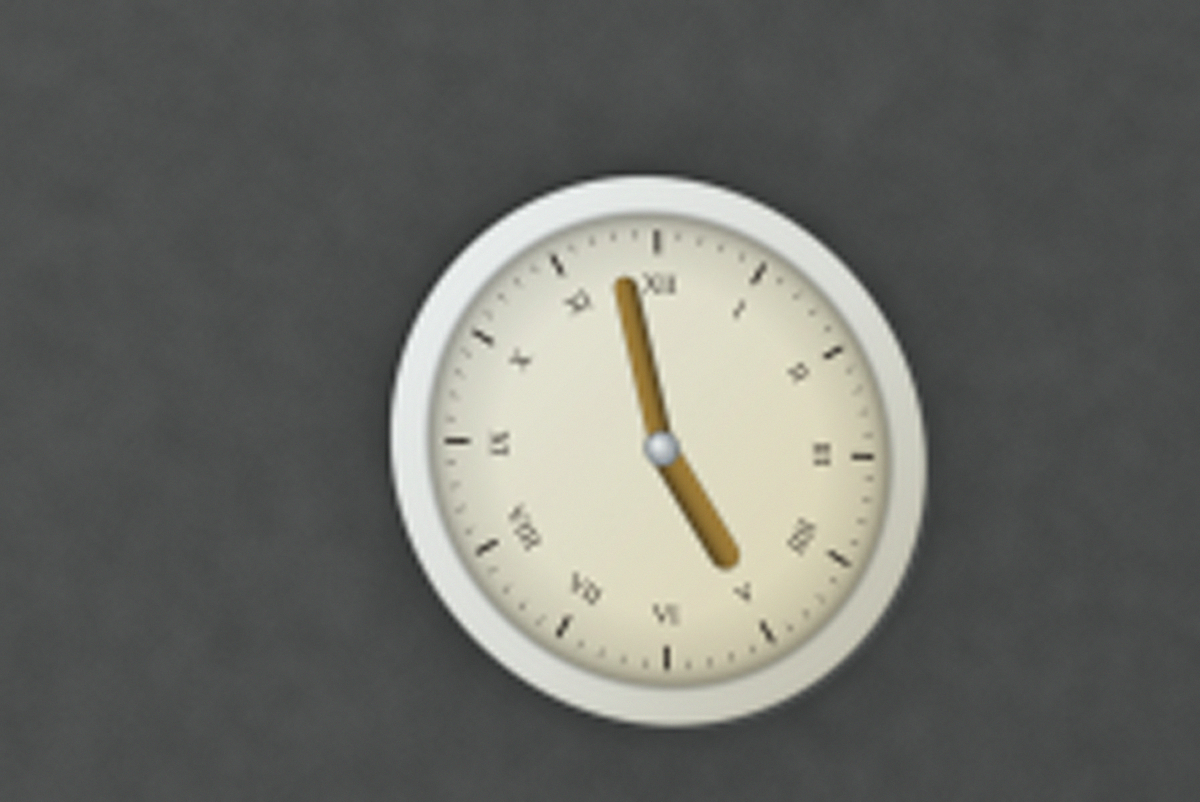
{"hour": 4, "minute": 58}
